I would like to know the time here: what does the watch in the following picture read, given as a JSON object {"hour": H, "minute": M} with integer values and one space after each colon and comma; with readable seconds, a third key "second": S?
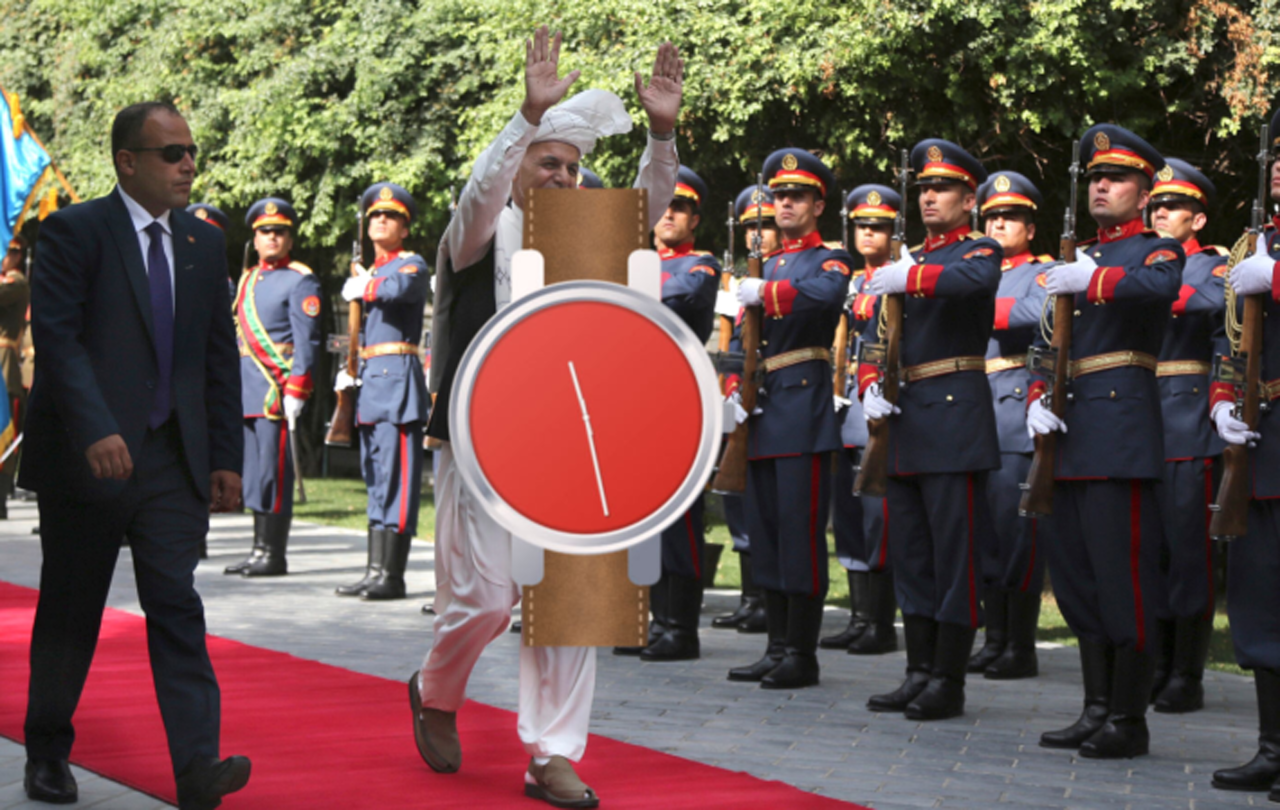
{"hour": 11, "minute": 28}
